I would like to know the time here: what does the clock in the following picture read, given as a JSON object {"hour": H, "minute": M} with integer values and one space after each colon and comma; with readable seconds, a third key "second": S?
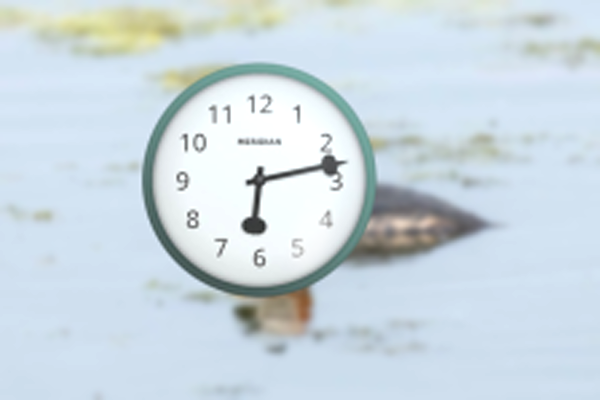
{"hour": 6, "minute": 13}
